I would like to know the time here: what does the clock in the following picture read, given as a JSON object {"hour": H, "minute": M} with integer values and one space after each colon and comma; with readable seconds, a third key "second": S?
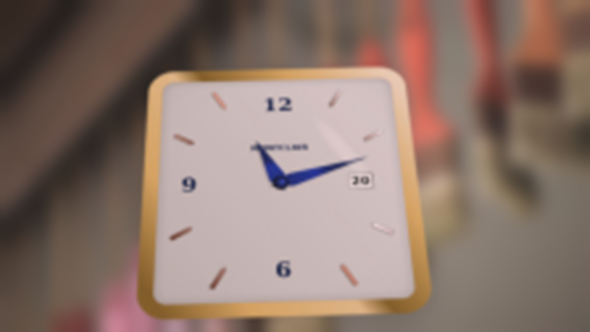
{"hour": 11, "minute": 12}
